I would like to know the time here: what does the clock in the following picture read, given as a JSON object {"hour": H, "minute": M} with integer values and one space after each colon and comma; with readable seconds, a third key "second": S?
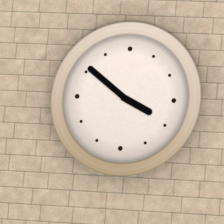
{"hour": 3, "minute": 51}
